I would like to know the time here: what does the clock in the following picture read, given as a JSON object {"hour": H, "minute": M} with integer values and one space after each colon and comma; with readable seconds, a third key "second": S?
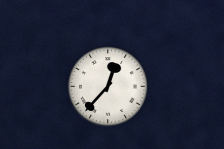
{"hour": 12, "minute": 37}
